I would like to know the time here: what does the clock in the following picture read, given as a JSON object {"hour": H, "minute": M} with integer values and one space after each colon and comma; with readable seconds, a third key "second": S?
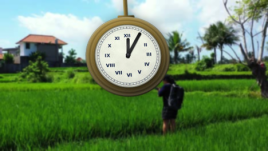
{"hour": 12, "minute": 5}
